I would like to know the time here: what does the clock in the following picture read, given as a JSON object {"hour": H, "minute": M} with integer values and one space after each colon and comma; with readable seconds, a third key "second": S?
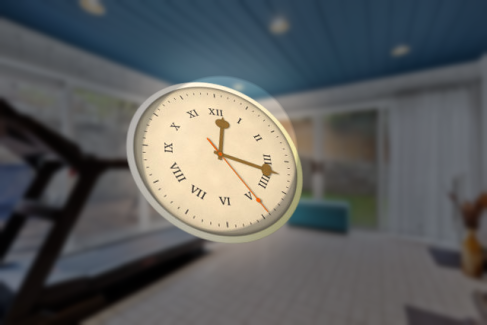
{"hour": 12, "minute": 17, "second": 24}
